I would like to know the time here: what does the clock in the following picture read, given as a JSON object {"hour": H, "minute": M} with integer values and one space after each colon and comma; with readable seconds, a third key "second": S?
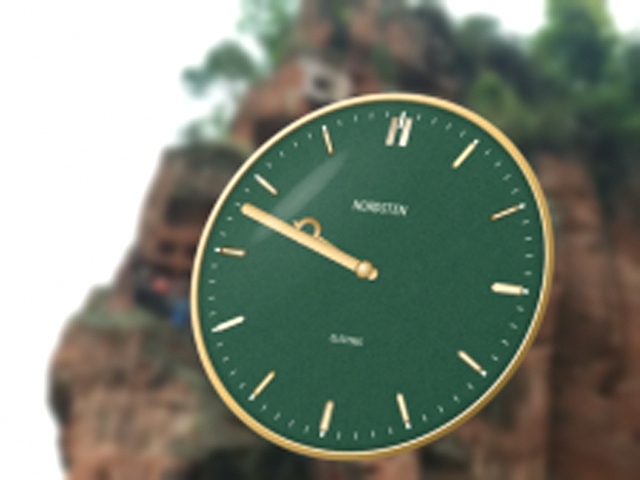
{"hour": 9, "minute": 48}
